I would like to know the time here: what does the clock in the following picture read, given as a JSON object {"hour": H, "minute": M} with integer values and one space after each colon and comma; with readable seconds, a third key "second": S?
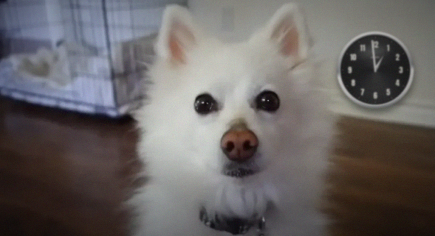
{"hour": 12, "minute": 59}
